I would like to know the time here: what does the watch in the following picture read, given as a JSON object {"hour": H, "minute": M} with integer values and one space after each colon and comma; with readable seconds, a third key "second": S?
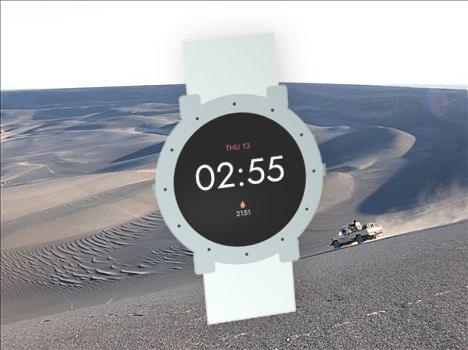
{"hour": 2, "minute": 55}
